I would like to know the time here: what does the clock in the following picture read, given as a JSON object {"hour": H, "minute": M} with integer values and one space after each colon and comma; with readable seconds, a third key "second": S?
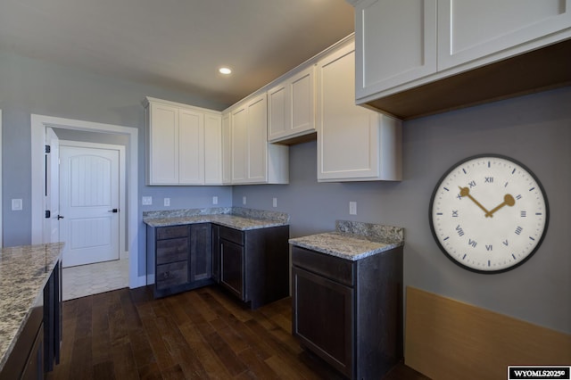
{"hour": 1, "minute": 52}
